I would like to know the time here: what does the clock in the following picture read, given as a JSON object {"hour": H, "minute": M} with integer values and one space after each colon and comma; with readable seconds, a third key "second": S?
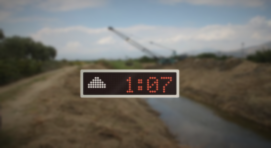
{"hour": 1, "minute": 7}
